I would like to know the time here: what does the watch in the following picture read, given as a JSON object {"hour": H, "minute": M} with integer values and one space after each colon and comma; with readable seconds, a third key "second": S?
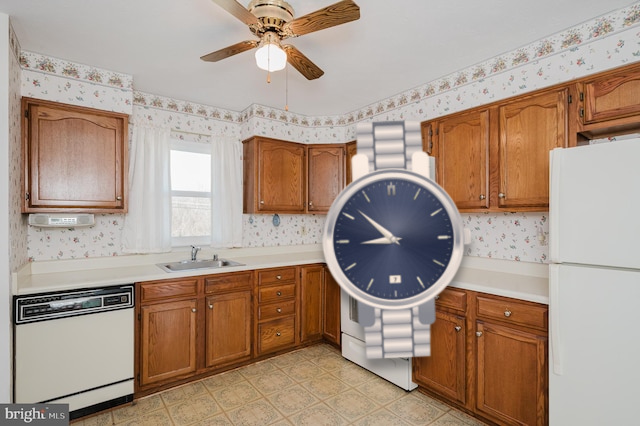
{"hour": 8, "minute": 52}
